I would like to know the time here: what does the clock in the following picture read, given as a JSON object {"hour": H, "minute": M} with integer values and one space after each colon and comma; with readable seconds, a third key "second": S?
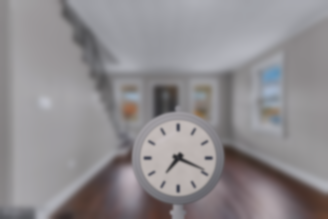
{"hour": 7, "minute": 19}
